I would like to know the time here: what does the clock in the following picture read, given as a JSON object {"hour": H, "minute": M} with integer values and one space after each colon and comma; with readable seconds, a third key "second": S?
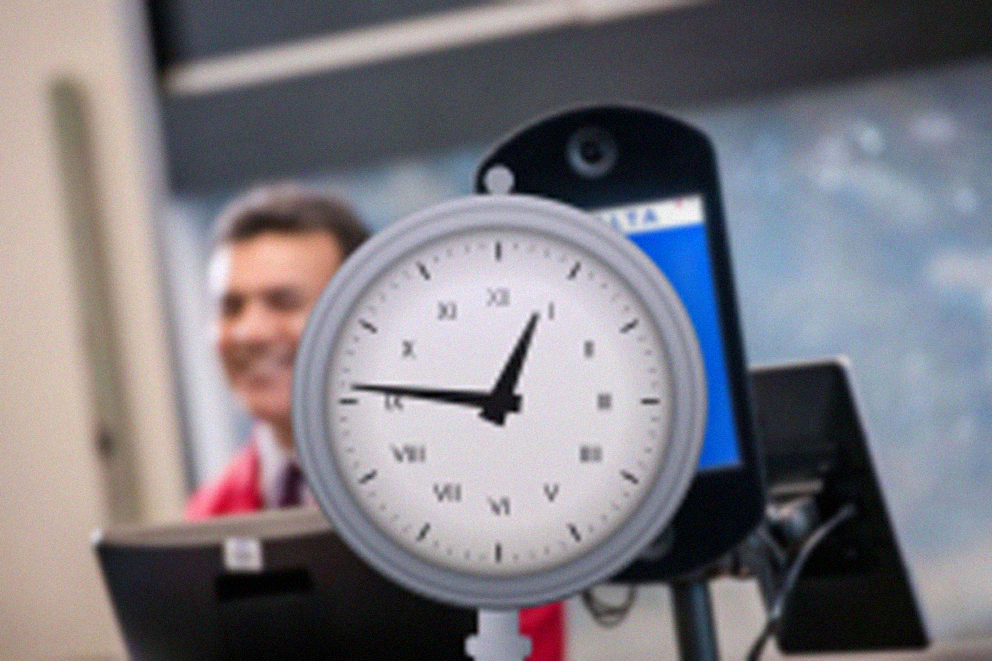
{"hour": 12, "minute": 46}
